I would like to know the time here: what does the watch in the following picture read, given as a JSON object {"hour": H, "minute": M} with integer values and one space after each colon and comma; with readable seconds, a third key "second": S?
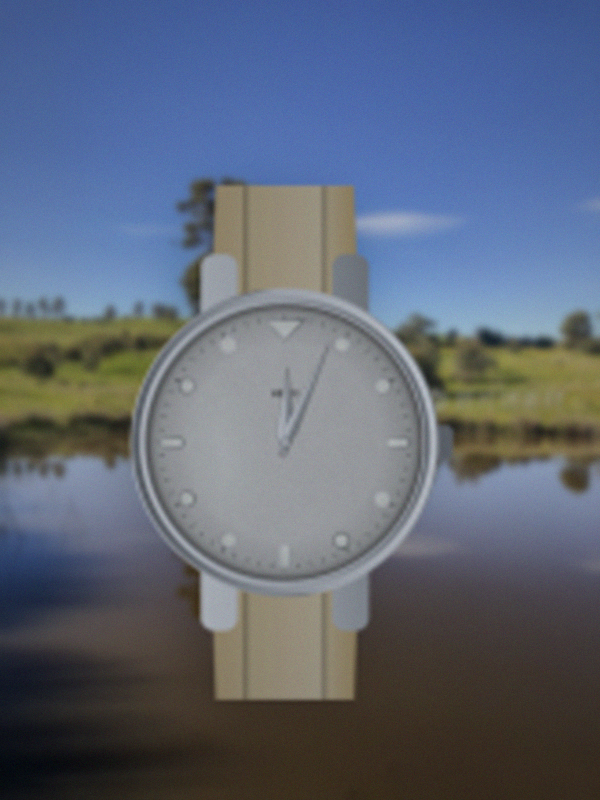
{"hour": 12, "minute": 4}
